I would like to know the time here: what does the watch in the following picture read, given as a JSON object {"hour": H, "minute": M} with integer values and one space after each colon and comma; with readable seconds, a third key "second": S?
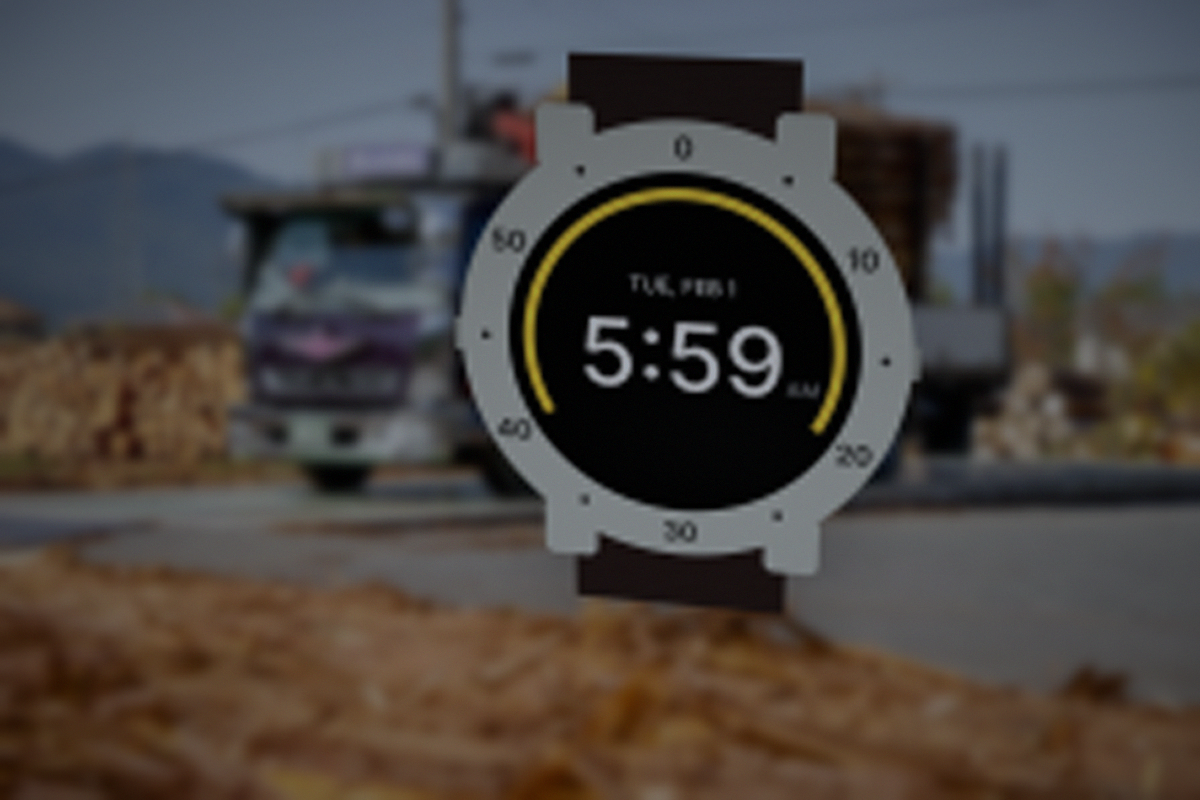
{"hour": 5, "minute": 59}
